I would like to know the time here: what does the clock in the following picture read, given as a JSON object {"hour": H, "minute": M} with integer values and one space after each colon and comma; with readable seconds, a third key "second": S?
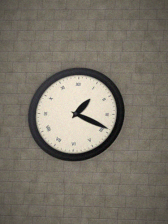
{"hour": 1, "minute": 19}
